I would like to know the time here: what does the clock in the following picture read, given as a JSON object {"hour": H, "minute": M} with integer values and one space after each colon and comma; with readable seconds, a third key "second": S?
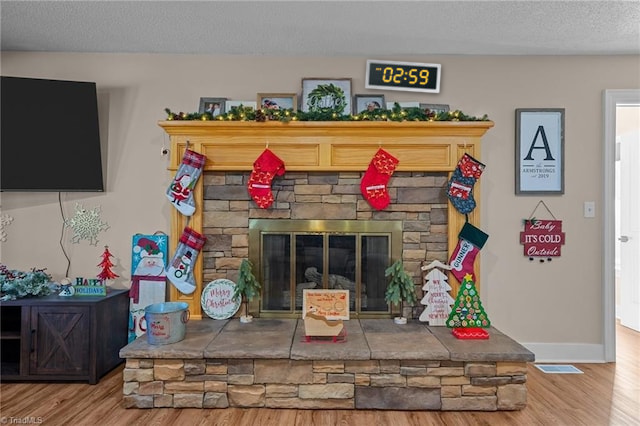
{"hour": 2, "minute": 59}
